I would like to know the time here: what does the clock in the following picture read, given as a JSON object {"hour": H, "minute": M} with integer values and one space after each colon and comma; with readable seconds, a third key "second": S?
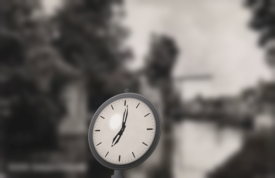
{"hour": 7, "minute": 1}
